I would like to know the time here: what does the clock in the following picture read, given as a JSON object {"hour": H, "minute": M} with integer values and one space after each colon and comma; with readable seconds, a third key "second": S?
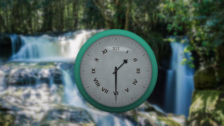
{"hour": 1, "minute": 30}
